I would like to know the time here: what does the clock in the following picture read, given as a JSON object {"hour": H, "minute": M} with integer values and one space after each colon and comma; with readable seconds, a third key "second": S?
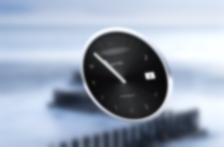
{"hour": 10, "minute": 54}
